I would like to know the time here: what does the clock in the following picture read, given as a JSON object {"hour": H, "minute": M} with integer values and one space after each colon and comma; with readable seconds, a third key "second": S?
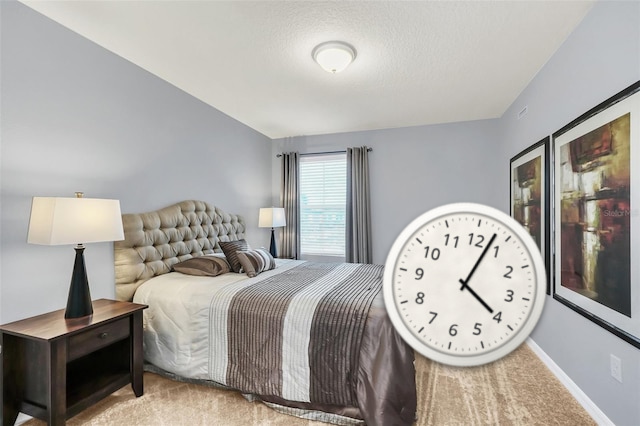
{"hour": 4, "minute": 3}
